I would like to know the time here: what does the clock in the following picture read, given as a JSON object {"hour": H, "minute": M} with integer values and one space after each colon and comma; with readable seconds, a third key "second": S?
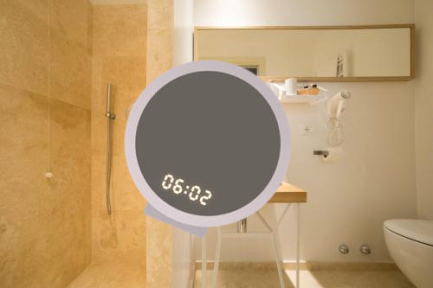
{"hour": 6, "minute": 2}
